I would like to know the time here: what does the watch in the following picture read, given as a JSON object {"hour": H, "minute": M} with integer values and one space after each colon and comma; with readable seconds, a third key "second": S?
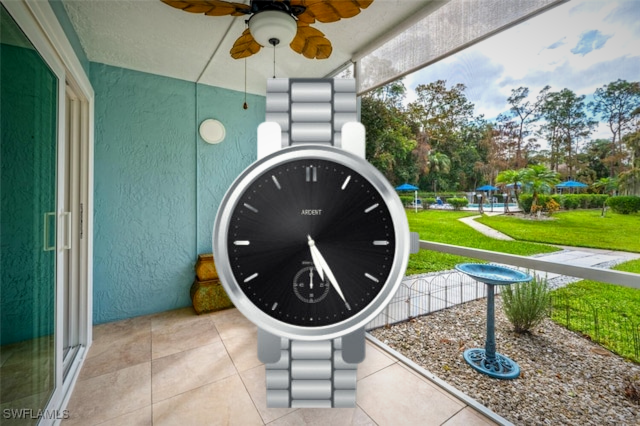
{"hour": 5, "minute": 25}
